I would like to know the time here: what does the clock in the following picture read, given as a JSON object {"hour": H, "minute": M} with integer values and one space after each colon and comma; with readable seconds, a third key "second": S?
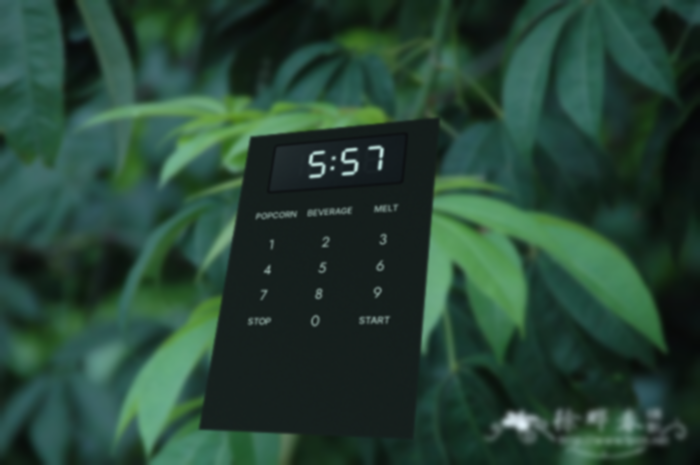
{"hour": 5, "minute": 57}
